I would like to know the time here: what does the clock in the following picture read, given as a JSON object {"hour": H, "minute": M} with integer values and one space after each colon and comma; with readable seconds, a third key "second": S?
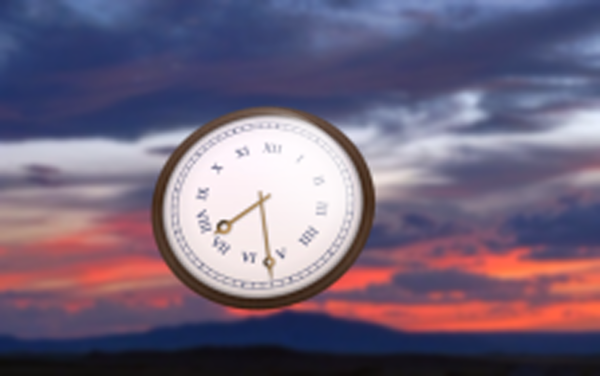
{"hour": 7, "minute": 27}
